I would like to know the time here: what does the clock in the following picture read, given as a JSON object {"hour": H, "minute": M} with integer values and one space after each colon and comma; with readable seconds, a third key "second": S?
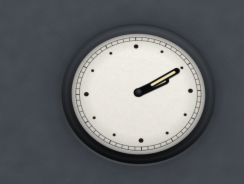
{"hour": 2, "minute": 10}
